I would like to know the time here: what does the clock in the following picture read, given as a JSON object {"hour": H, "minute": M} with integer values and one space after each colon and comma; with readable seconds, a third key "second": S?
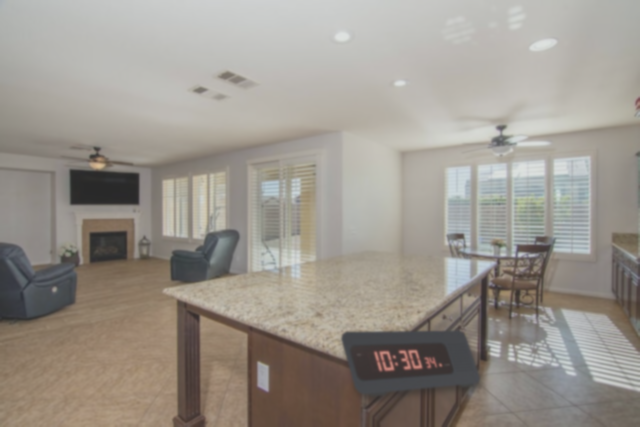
{"hour": 10, "minute": 30}
